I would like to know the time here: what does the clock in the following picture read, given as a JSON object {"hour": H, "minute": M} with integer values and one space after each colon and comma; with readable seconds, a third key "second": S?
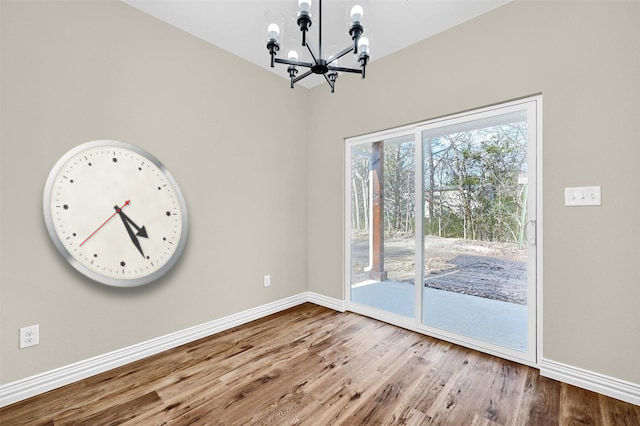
{"hour": 4, "minute": 25, "second": 38}
